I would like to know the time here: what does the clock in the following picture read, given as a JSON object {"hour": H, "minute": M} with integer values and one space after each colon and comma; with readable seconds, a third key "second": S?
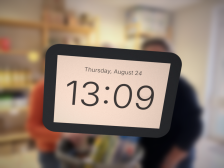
{"hour": 13, "minute": 9}
